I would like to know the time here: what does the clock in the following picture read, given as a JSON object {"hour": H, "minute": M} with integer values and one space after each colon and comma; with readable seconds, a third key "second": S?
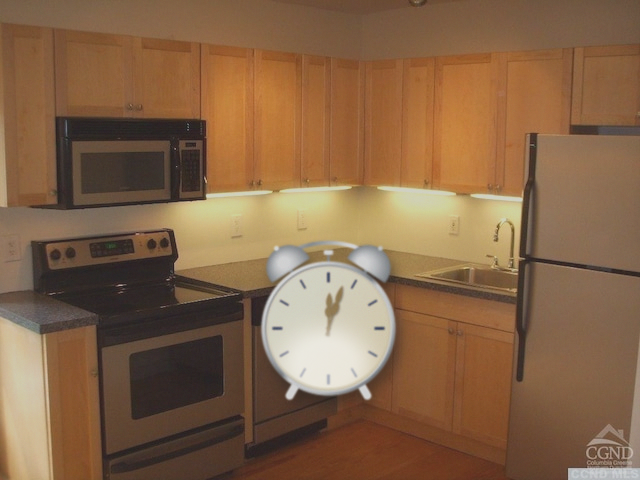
{"hour": 12, "minute": 3}
